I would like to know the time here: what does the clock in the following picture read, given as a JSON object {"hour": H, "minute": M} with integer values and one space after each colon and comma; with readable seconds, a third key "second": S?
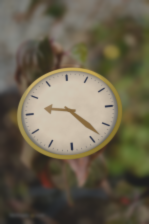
{"hour": 9, "minute": 23}
